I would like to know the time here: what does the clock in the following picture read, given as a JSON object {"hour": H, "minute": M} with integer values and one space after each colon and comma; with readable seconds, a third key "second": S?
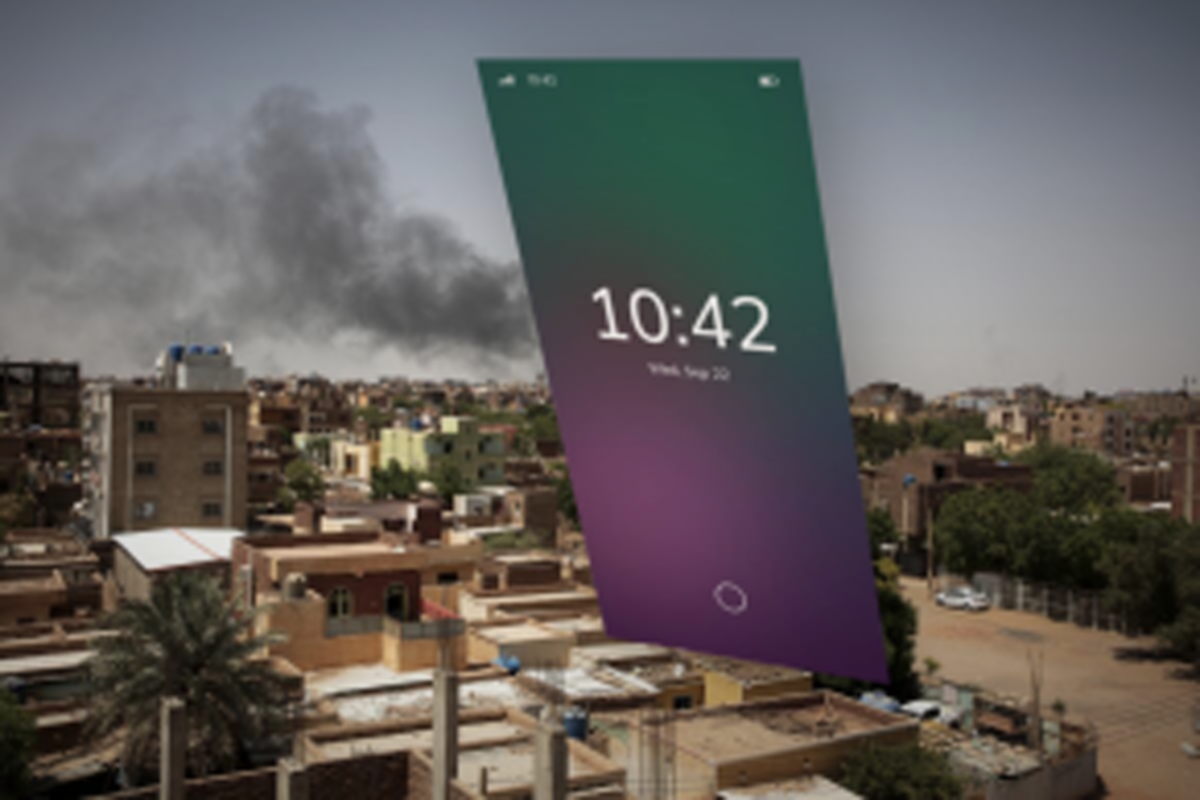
{"hour": 10, "minute": 42}
